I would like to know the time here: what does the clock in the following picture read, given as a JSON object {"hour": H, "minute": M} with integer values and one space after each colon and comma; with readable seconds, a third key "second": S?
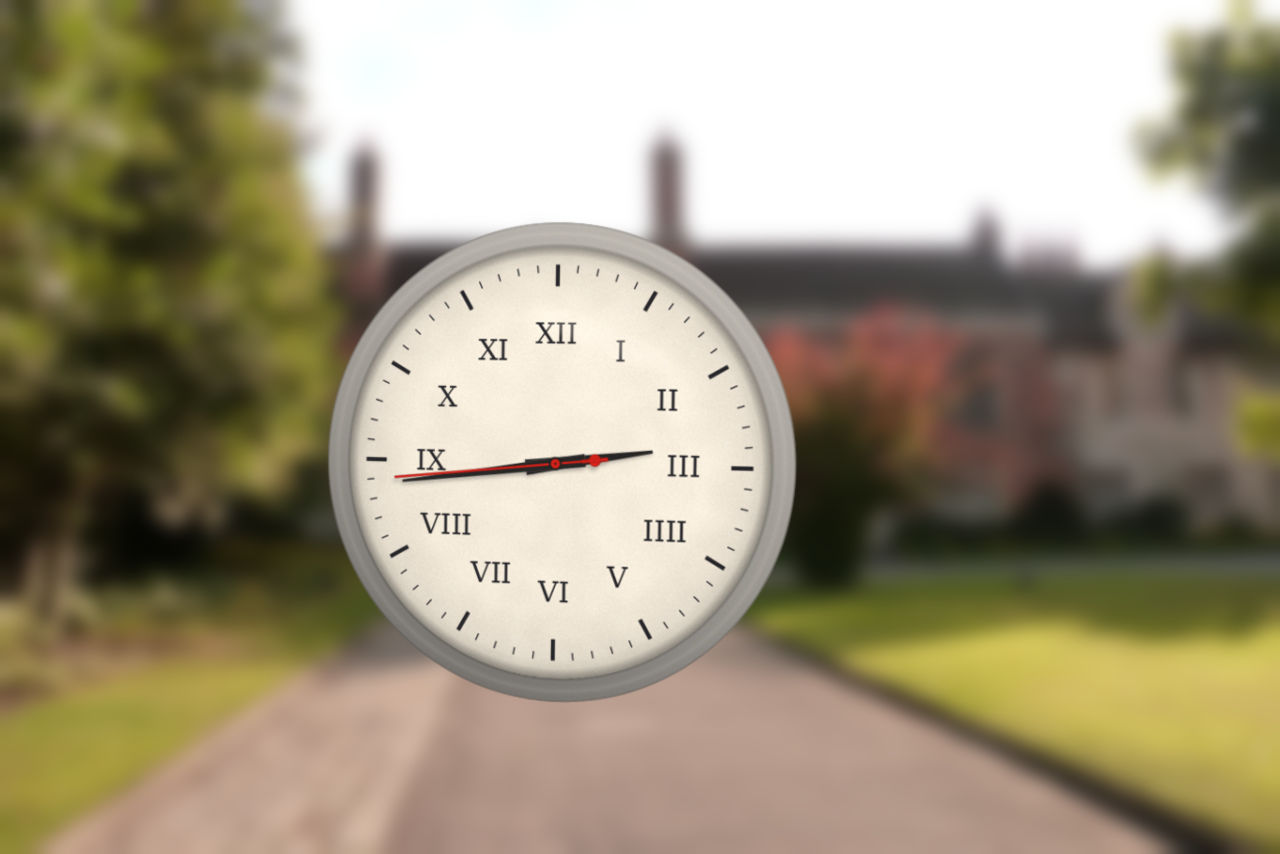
{"hour": 2, "minute": 43, "second": 44}
